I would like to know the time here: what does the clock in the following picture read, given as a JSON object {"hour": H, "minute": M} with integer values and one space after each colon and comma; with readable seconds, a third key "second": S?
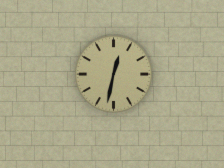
{"hour": 12, "minute": 32}
